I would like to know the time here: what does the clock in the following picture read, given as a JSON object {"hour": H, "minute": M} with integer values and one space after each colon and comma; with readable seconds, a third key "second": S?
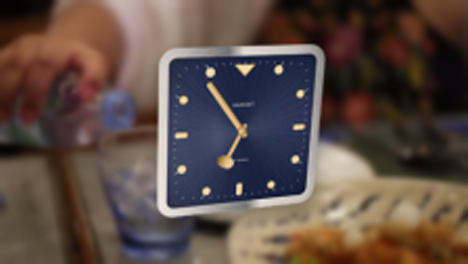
{"hour": 6, "minute": 54}
